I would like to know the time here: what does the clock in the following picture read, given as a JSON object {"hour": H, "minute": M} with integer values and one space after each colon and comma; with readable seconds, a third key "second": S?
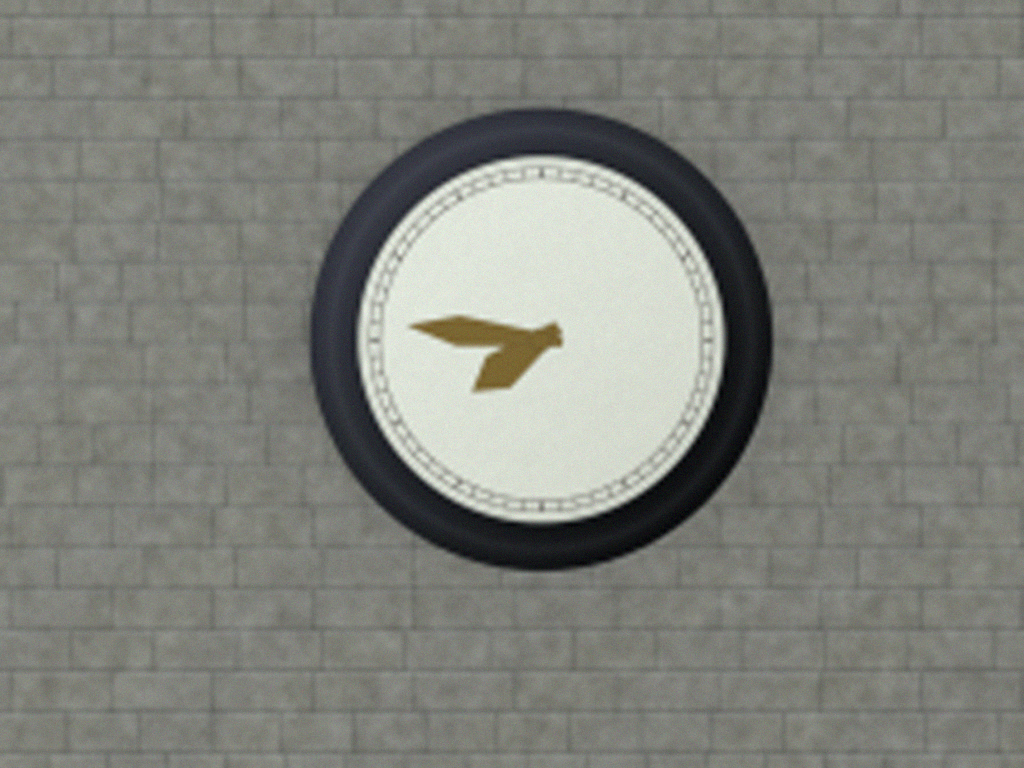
{"hour": 7, "minute": 46}
